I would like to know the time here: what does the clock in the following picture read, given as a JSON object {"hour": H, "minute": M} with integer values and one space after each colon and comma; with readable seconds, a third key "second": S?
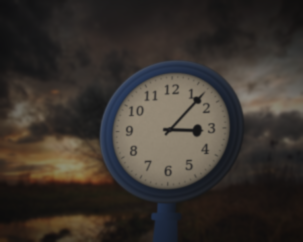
{"hour": 3, "minute": 7}
